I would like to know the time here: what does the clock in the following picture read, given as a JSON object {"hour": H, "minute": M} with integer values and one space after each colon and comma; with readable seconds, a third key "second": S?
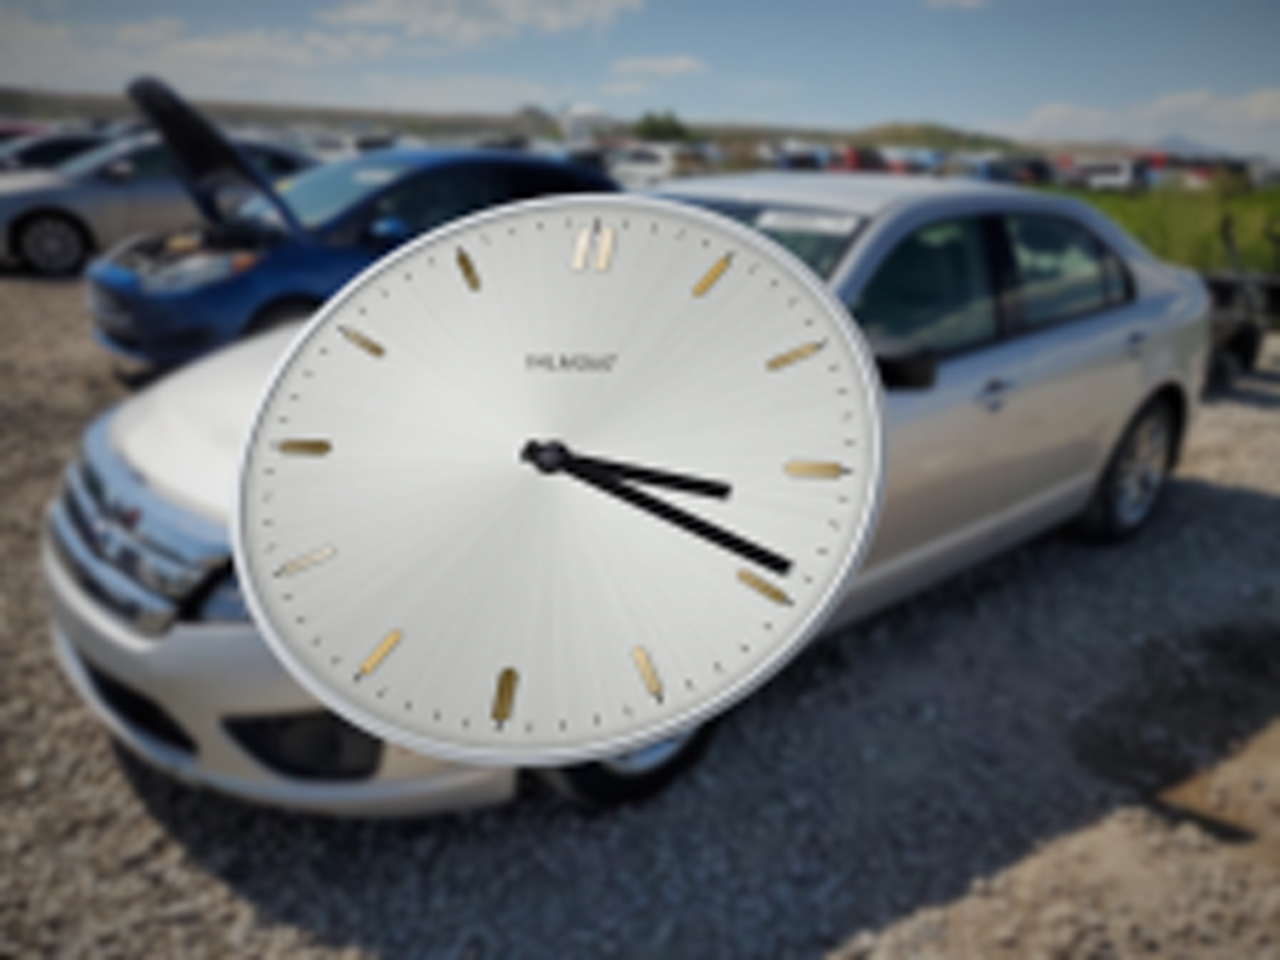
{"hour": 3, "minute": 19}
